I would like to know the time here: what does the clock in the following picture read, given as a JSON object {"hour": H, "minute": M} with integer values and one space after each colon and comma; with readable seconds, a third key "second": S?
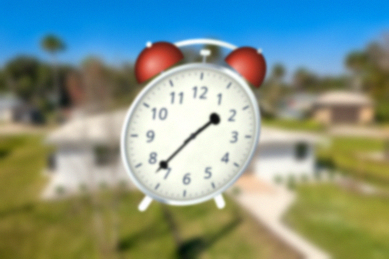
{"hour": 1, "minute": 37}
